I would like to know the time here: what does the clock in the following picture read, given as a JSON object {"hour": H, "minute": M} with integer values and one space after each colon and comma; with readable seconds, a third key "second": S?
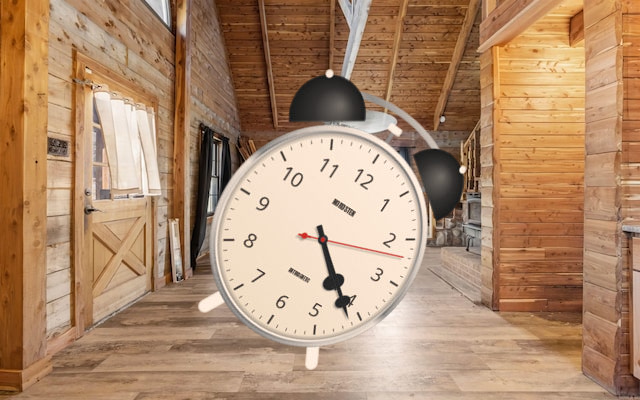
{"hour": 4, "minute": 21, "second": 12}
